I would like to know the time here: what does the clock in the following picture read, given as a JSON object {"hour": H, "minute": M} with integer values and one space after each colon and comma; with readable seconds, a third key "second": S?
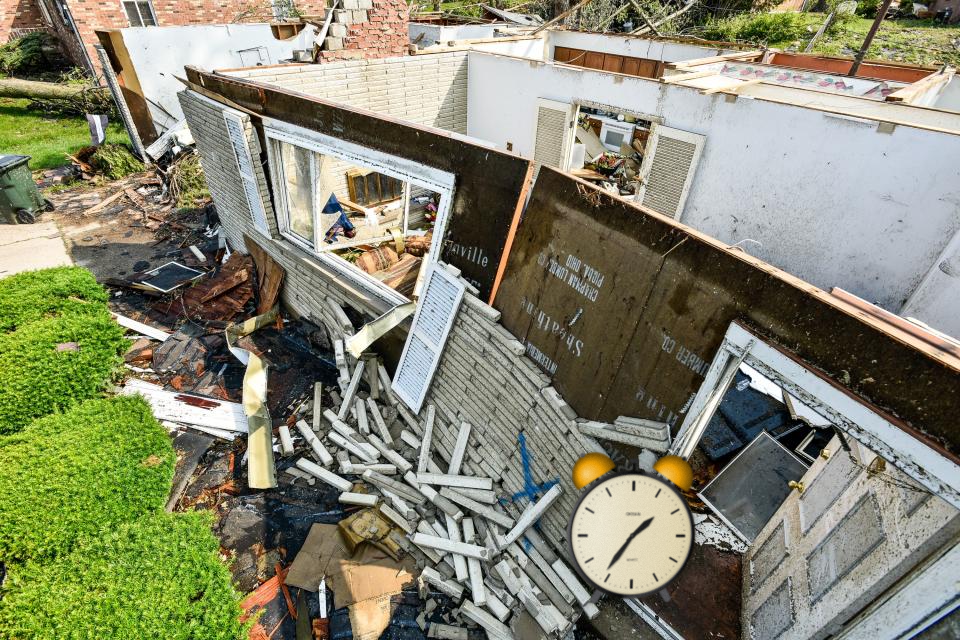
{"hour": 1, "minute": 36}
